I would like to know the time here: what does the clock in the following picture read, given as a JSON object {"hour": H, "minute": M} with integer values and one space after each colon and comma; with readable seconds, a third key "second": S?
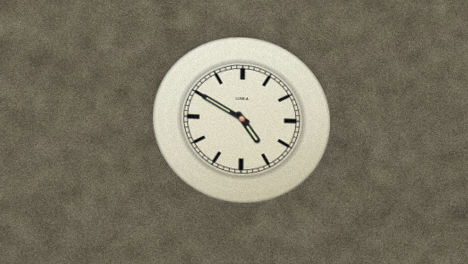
{"hour": 4, "minute": 50}
